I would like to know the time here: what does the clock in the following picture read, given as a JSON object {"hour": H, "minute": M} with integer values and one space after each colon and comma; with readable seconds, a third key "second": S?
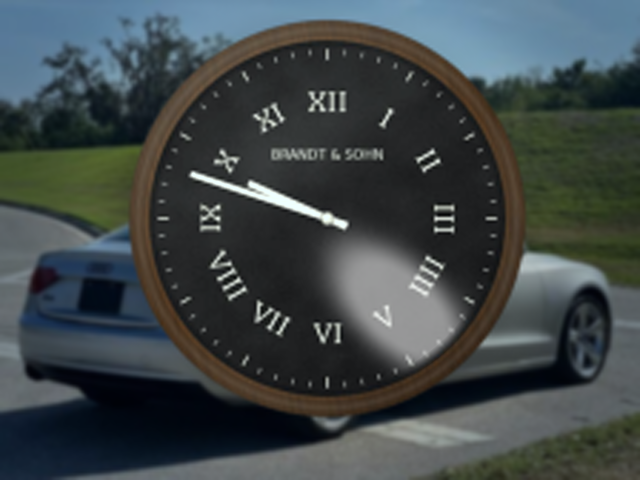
{"hour": 9, "minute": 48}
